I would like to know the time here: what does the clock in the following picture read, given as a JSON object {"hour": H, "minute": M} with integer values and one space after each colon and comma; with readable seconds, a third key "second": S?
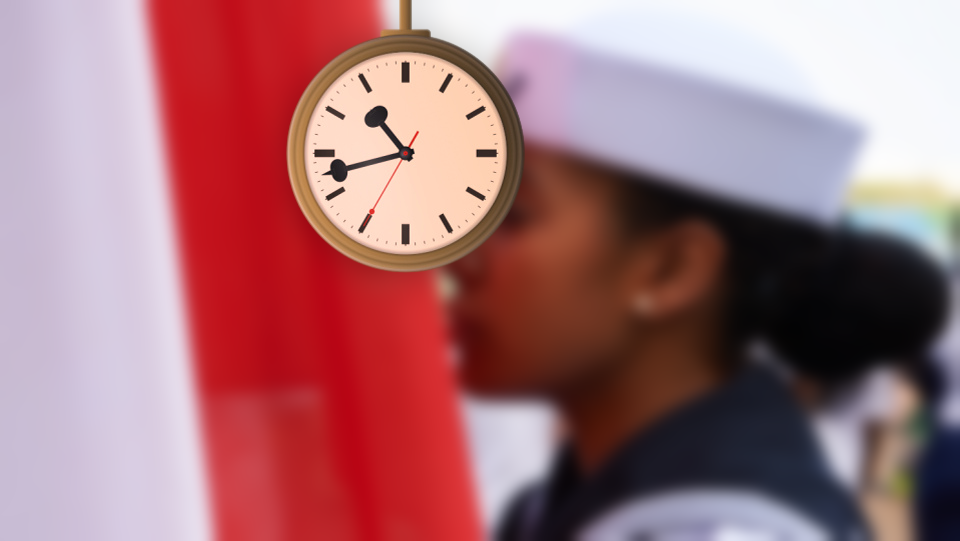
{"hour": 10, "minute": 42, "second": 35}
